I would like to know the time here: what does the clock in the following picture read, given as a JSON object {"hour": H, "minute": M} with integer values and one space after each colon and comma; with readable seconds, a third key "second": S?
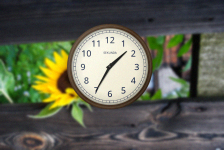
{"hour": 1, "minute": 35}
